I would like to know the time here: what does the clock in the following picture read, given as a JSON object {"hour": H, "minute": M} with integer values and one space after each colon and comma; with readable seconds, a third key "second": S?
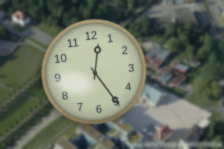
{"hour": 12, "minute": 25}
